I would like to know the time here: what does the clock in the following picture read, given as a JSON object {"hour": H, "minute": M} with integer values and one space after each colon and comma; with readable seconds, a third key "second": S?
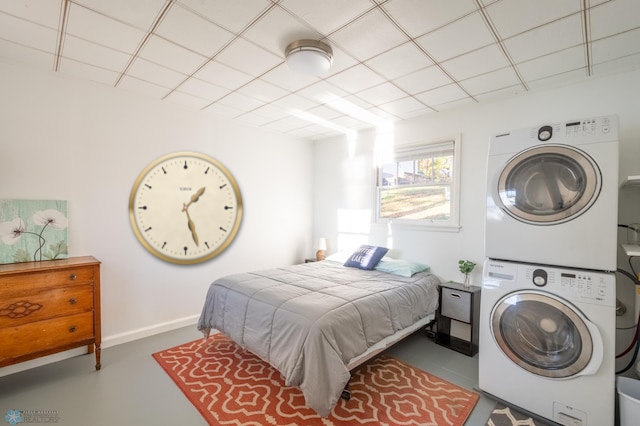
{"hour": 1, "minute": 27}
